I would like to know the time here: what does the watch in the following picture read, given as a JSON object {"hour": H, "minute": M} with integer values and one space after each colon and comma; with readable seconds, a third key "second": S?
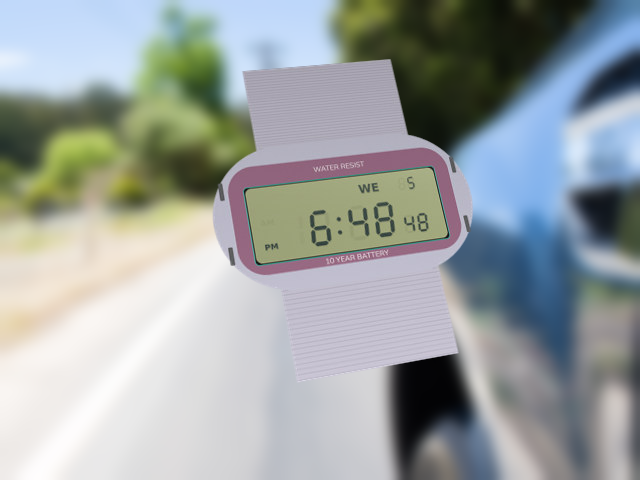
{"hour": 6, "minute": 48, "second": 48}
